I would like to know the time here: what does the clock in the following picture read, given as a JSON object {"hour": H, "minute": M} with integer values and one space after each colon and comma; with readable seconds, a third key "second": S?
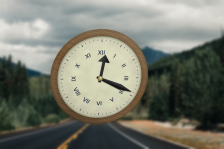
{"hour": 12, "minute": 19}
